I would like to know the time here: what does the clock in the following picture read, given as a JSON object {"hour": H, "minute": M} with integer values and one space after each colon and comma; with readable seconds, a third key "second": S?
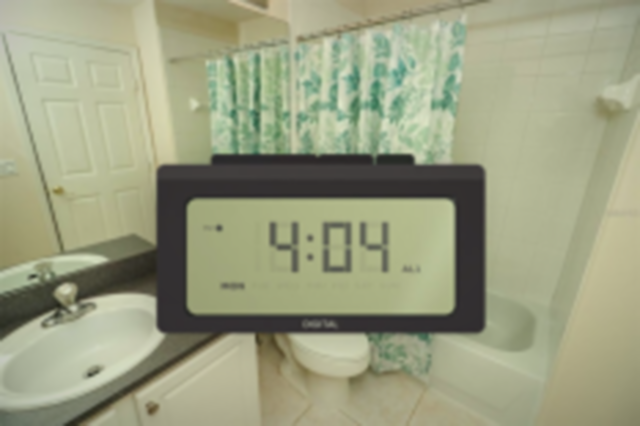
{"hour": 4, "minute": 4}
